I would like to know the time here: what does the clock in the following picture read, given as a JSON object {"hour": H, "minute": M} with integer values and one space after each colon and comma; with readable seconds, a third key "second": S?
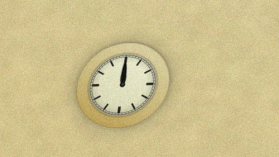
{"hour": 12, "minute": 0}
